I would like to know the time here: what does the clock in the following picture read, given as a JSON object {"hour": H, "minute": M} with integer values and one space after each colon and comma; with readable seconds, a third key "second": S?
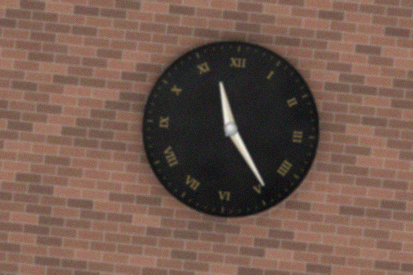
{"hour": 11, "minute": 24}
